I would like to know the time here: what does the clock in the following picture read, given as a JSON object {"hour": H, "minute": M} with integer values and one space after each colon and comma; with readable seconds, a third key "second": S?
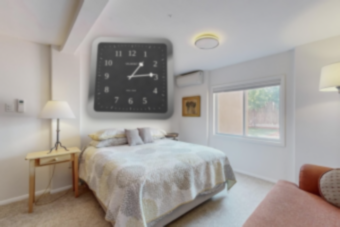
{"hour": 1, "minute": 14}
